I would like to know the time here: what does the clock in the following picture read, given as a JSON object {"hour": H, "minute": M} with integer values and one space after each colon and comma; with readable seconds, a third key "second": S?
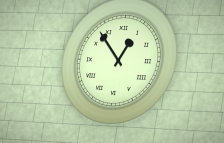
{"hour": 12, "minute": 53}
